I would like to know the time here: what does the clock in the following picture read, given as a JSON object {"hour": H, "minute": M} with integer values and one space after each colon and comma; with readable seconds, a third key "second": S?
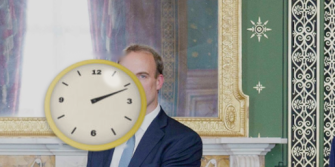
{"hour": 2, "minute": 11}
